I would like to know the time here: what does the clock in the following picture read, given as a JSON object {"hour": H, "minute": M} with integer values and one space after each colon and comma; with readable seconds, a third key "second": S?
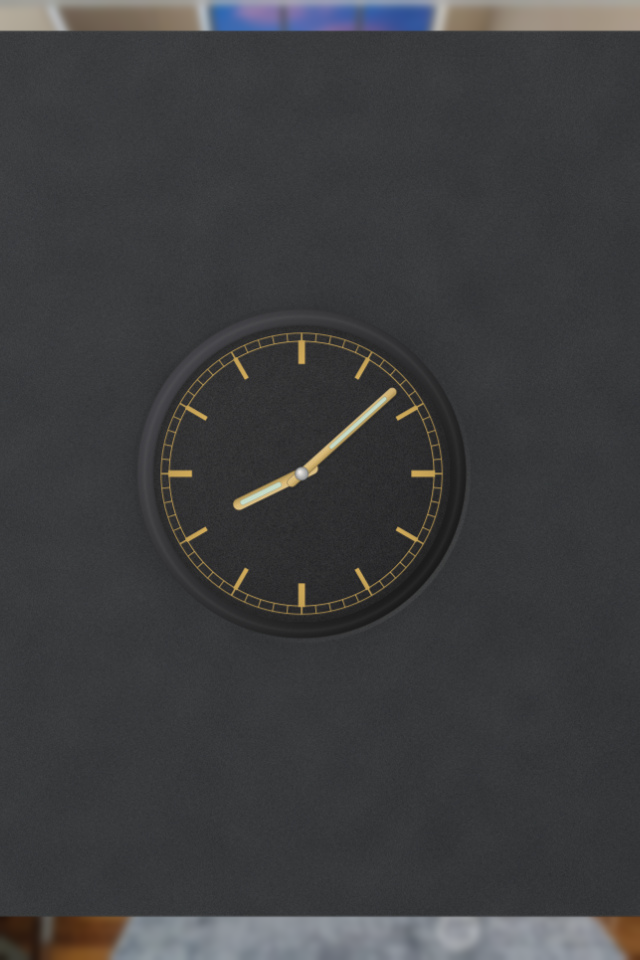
{"hour": 8, "minute": 8}
